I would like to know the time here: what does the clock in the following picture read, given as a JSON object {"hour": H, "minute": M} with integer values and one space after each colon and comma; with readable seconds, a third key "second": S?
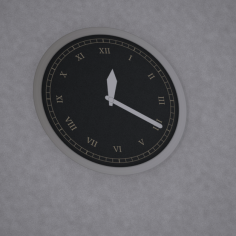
{"hour": 12, "minute": 20}
